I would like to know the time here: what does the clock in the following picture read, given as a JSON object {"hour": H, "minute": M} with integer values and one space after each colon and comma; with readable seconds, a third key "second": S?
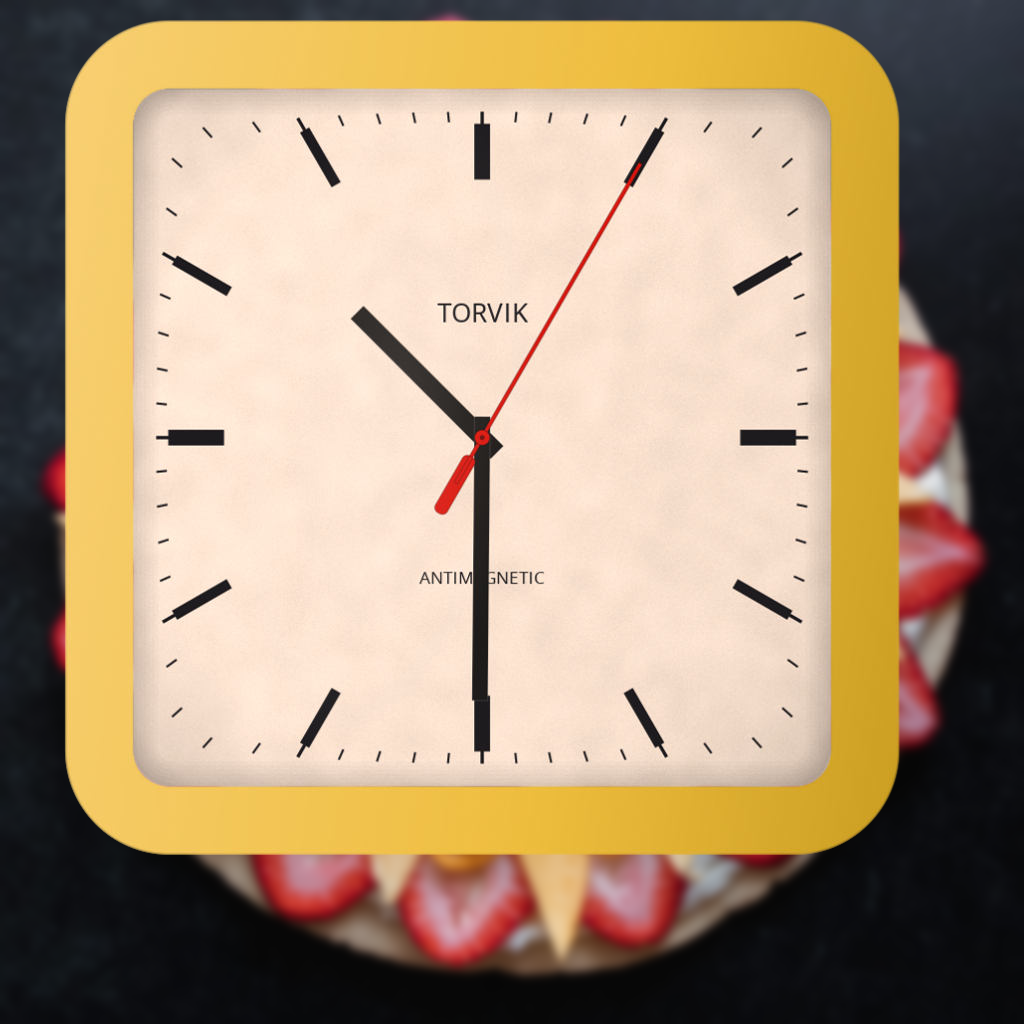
{"hour": 10, "minute": 30, "second": 5}
